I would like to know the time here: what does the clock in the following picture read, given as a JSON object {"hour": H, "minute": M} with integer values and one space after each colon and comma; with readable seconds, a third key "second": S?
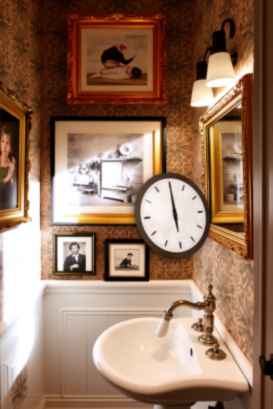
{"hour": 6, "minute": 0}
